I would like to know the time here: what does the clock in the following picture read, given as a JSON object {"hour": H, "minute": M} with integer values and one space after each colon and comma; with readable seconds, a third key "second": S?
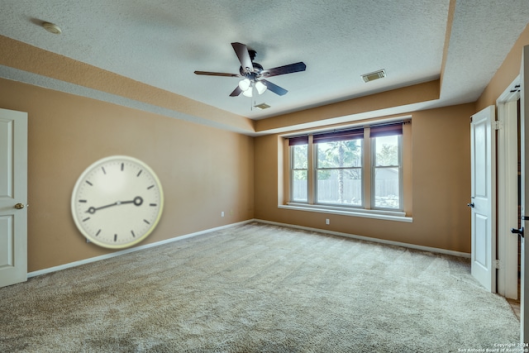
{"hour": 2, "minute": 42}
